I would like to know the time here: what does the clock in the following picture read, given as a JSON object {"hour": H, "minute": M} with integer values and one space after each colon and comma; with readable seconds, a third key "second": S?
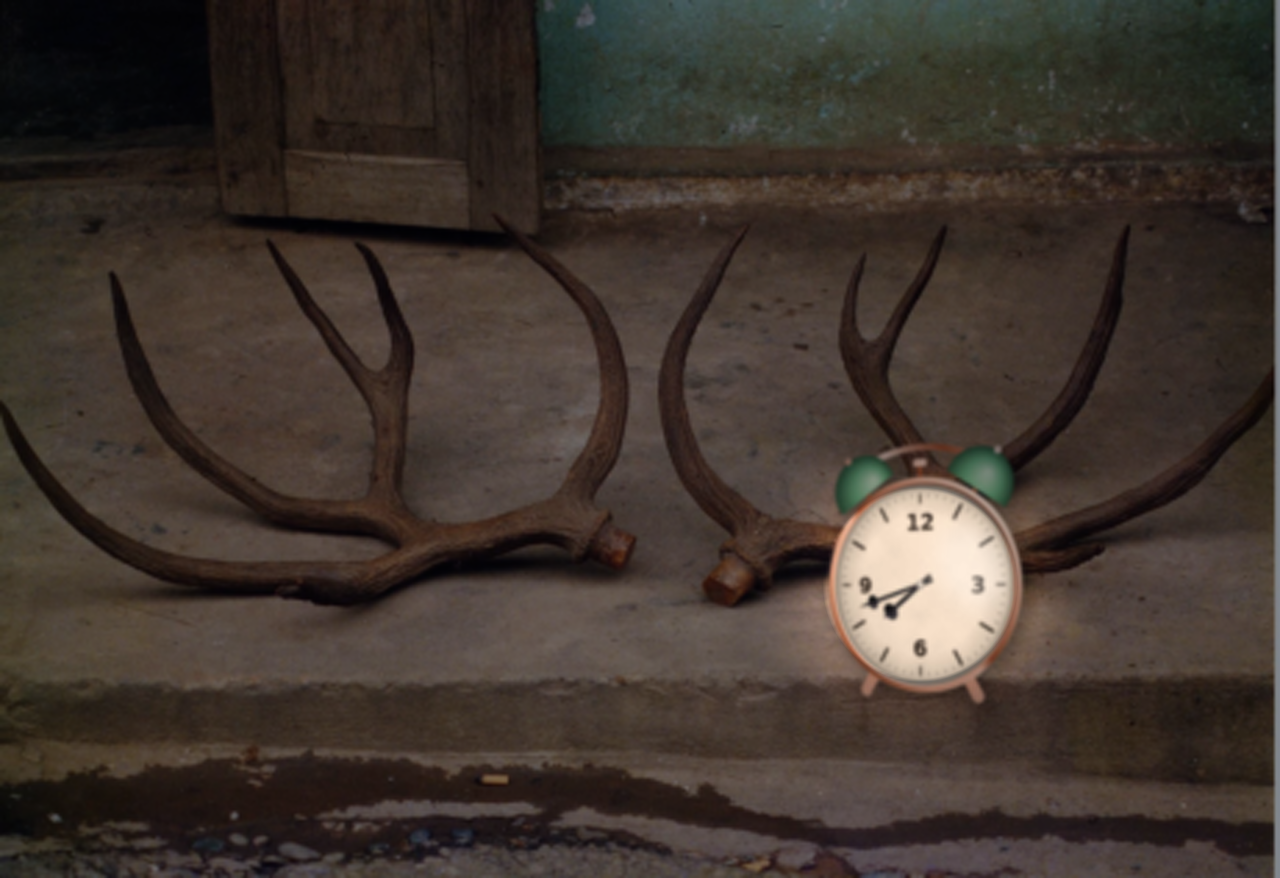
{"hour": 7, "minute": 42}
